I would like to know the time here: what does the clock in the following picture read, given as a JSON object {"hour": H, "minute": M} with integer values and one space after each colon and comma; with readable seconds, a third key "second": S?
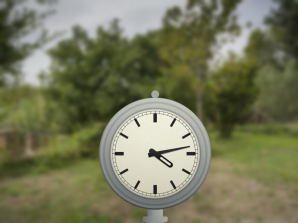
{"hour": 4, "minute": 13}
